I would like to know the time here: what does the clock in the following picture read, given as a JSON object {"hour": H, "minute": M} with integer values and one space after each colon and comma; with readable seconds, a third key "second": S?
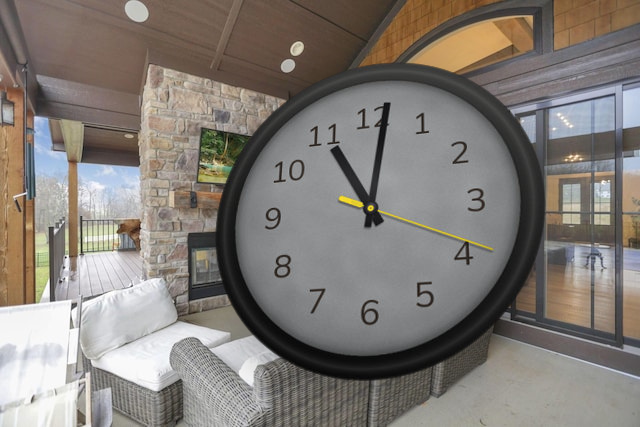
{"hour": 11, "minute": 1, "second": 19}
